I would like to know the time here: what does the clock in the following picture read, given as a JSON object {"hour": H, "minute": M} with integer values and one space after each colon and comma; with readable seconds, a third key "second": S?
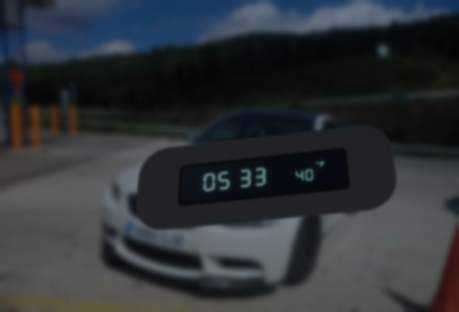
{"hour": 5, "minute": 33}
